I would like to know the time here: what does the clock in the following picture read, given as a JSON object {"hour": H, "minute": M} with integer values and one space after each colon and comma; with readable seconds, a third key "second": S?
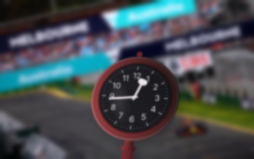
{"hour": 12, "minute": 44}
